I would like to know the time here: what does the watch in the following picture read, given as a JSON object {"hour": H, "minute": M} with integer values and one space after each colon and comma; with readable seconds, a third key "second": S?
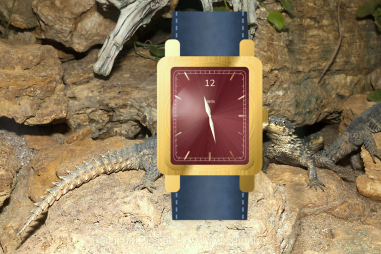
{"hour": 11, "minute": 28}
